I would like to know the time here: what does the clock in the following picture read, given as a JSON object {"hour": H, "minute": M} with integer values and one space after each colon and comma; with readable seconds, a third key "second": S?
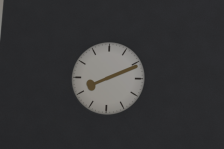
{"hour": 8, "minute": 11}
